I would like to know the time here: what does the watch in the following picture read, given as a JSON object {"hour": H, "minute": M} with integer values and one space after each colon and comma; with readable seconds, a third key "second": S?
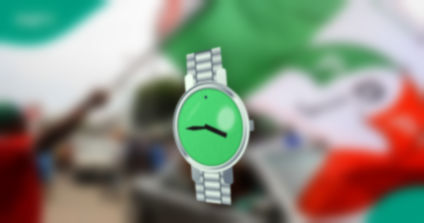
{"hour": 3, "minute": 45}
